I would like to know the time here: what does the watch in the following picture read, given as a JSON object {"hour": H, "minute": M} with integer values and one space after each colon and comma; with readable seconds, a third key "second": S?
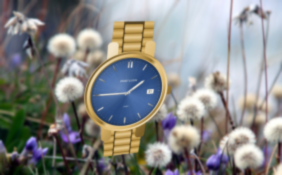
{"hour": 1, "minute": 45}
